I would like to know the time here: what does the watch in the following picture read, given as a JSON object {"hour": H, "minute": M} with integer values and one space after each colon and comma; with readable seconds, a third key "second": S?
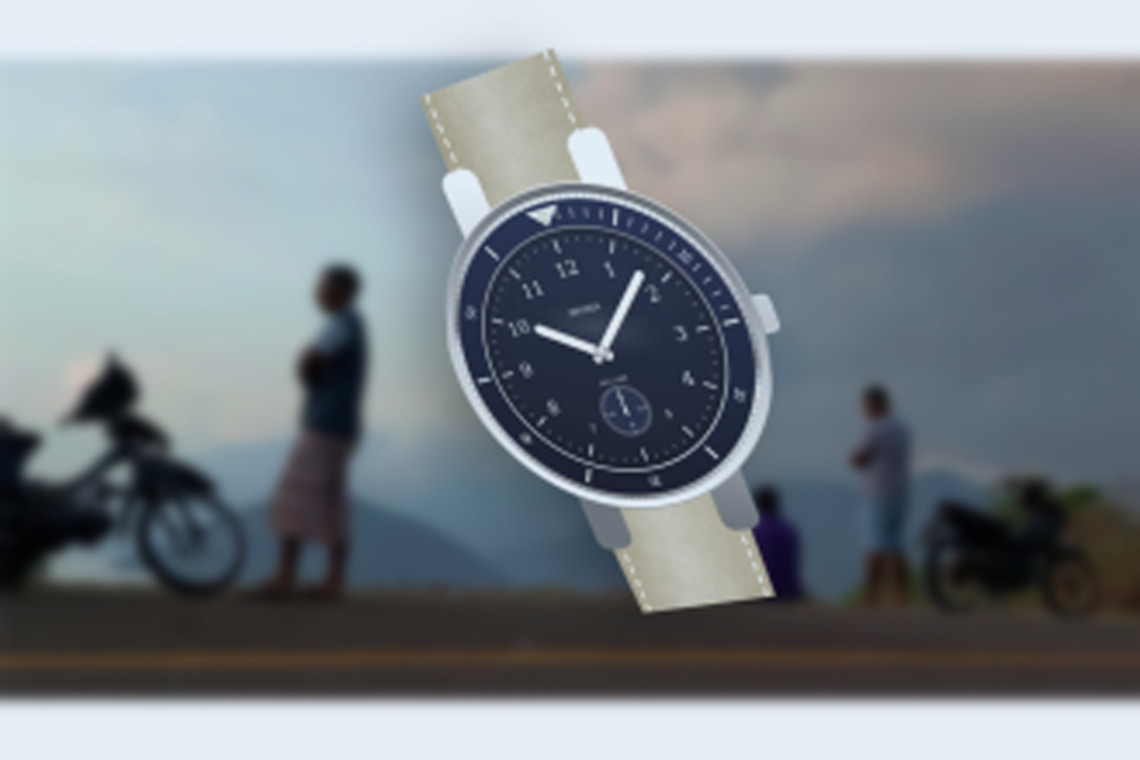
{"hour": 10, "minute": 8}
